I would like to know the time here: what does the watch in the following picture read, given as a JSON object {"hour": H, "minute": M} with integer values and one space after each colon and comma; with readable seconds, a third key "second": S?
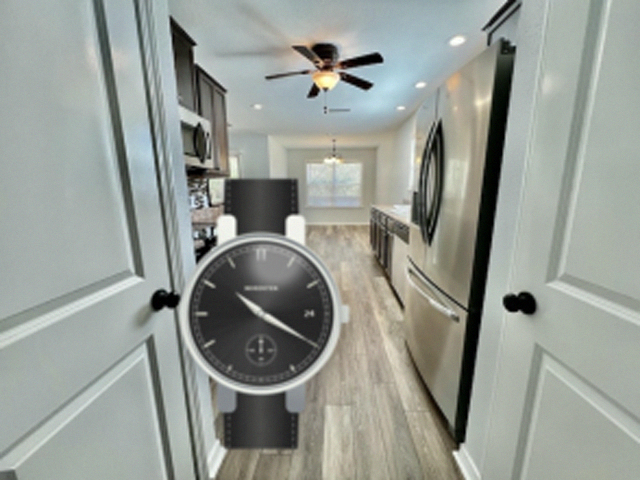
{"hour": 10, "minute": 20}
